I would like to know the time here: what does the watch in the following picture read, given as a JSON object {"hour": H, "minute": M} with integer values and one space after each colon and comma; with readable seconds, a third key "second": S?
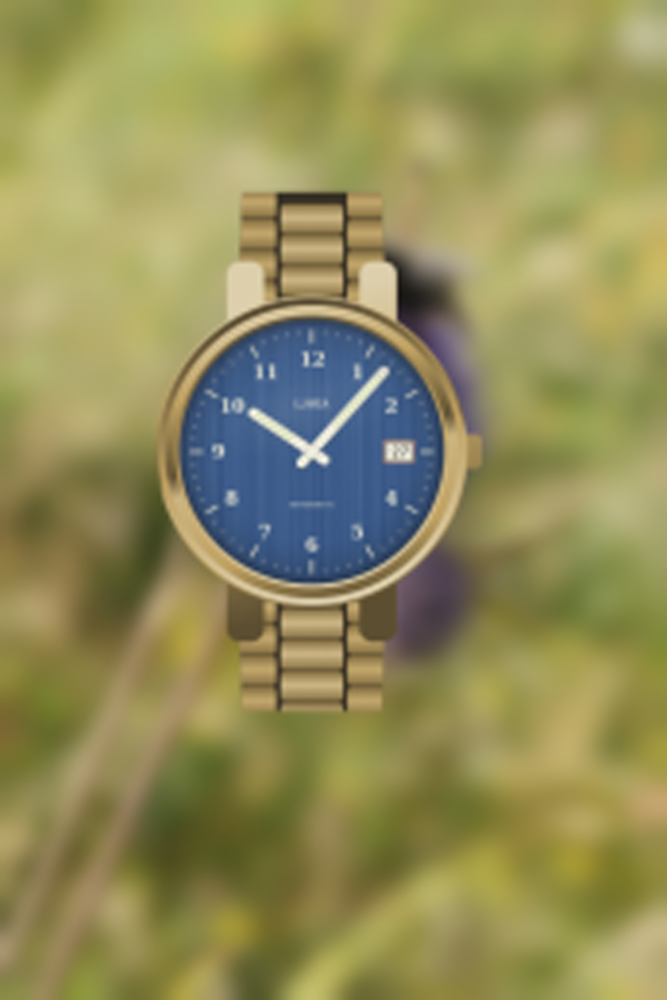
{"hour": 10, "minute": 7}
